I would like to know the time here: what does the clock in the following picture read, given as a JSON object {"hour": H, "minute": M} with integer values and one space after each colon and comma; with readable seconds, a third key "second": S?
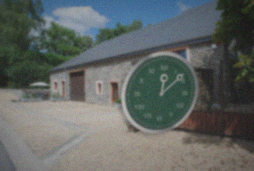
{"hour": 12, "minute": 8}
